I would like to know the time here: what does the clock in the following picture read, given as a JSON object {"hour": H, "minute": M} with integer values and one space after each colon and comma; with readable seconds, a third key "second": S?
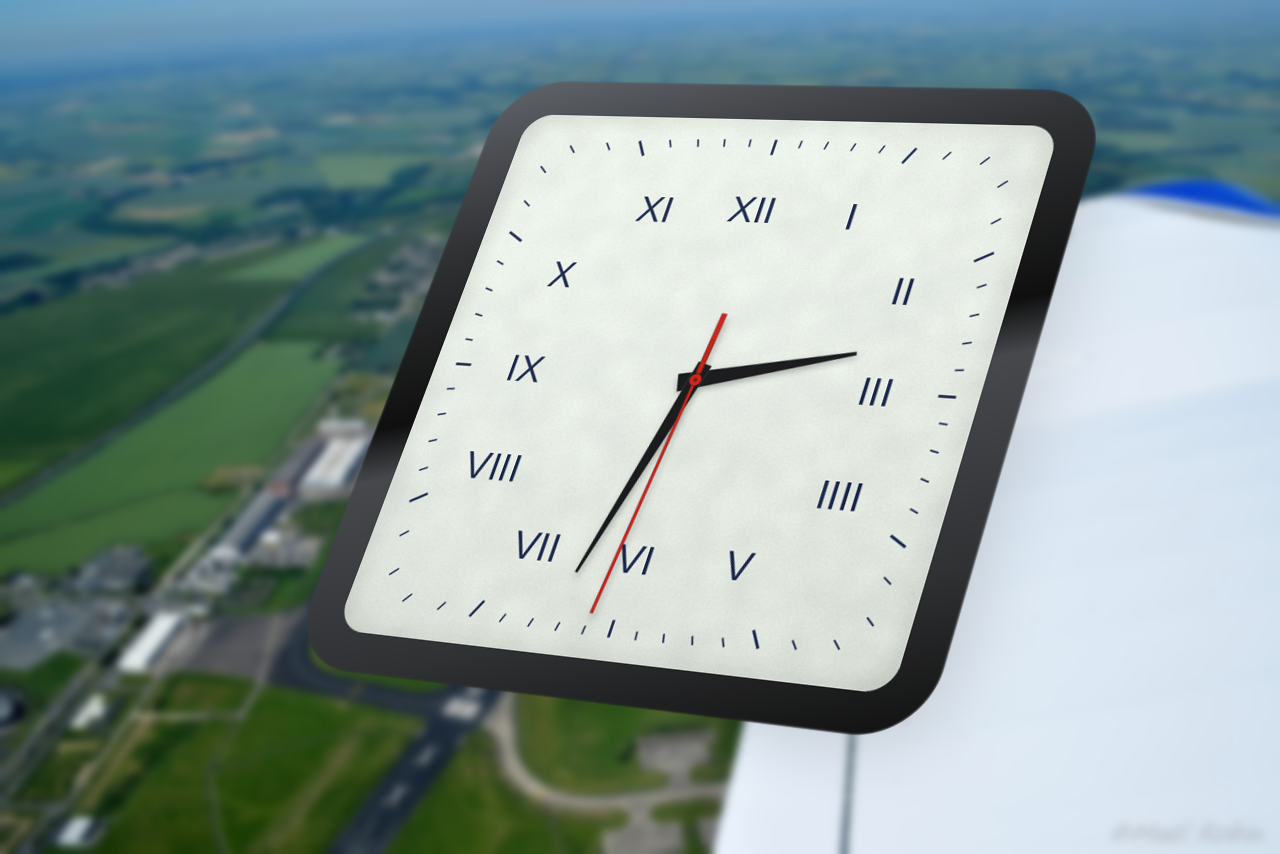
{"hour": 2, "minute": 32, "second": 31}
